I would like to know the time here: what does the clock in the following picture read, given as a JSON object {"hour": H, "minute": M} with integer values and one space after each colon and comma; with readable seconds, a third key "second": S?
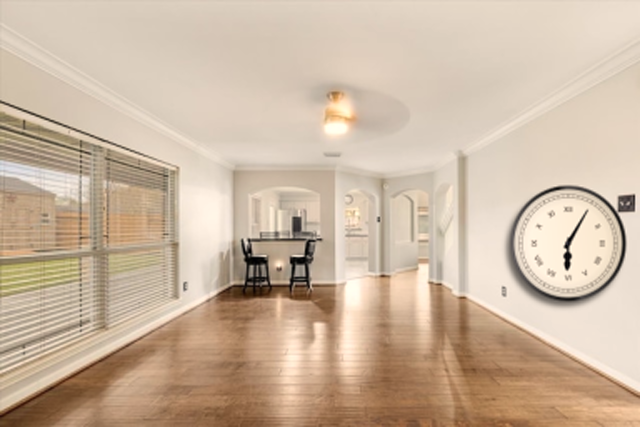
{"hour": 6, "minute": 5}
